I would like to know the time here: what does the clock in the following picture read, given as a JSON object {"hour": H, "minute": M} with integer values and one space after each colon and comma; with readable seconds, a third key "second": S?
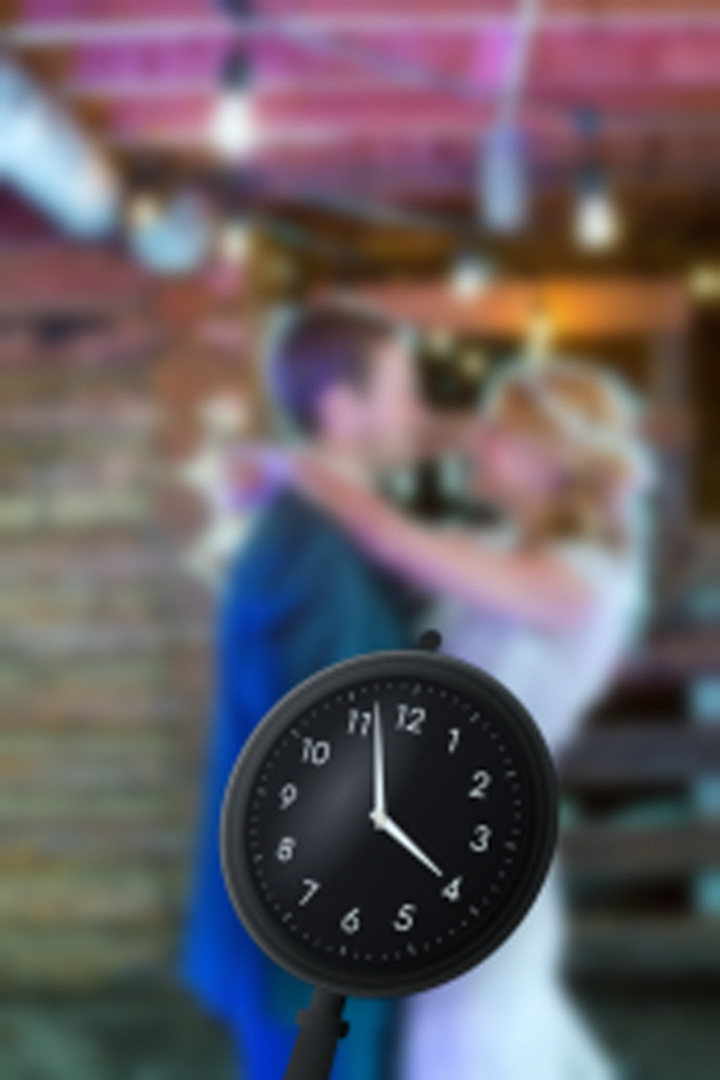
{"hour": 3, "minute": 57}
